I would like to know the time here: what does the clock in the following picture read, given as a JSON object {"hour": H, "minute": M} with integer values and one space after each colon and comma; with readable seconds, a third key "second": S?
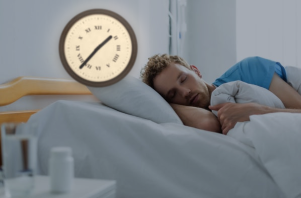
{"hour": 1, "minute": 37}
